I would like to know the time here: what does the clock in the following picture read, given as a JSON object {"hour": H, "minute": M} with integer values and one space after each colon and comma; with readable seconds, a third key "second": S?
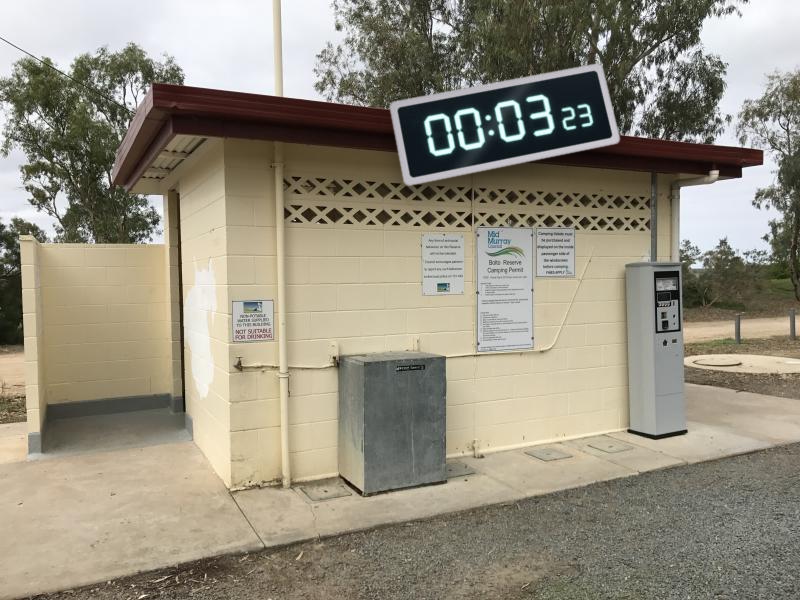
{"hour": 0, "minute": 3, "second": 23}
